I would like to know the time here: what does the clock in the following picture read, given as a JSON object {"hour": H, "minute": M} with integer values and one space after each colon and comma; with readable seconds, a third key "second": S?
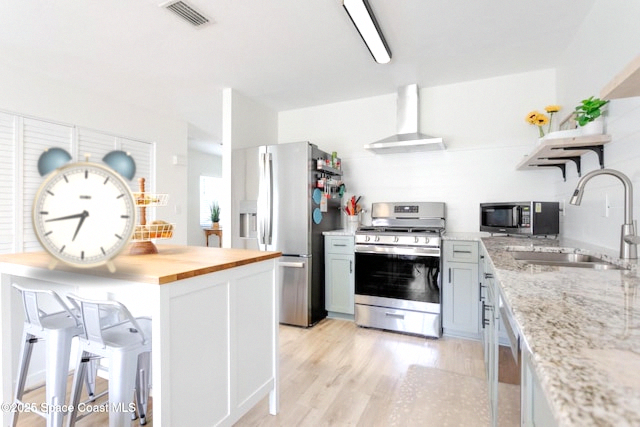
{"hour": 6, "minute": 43}
